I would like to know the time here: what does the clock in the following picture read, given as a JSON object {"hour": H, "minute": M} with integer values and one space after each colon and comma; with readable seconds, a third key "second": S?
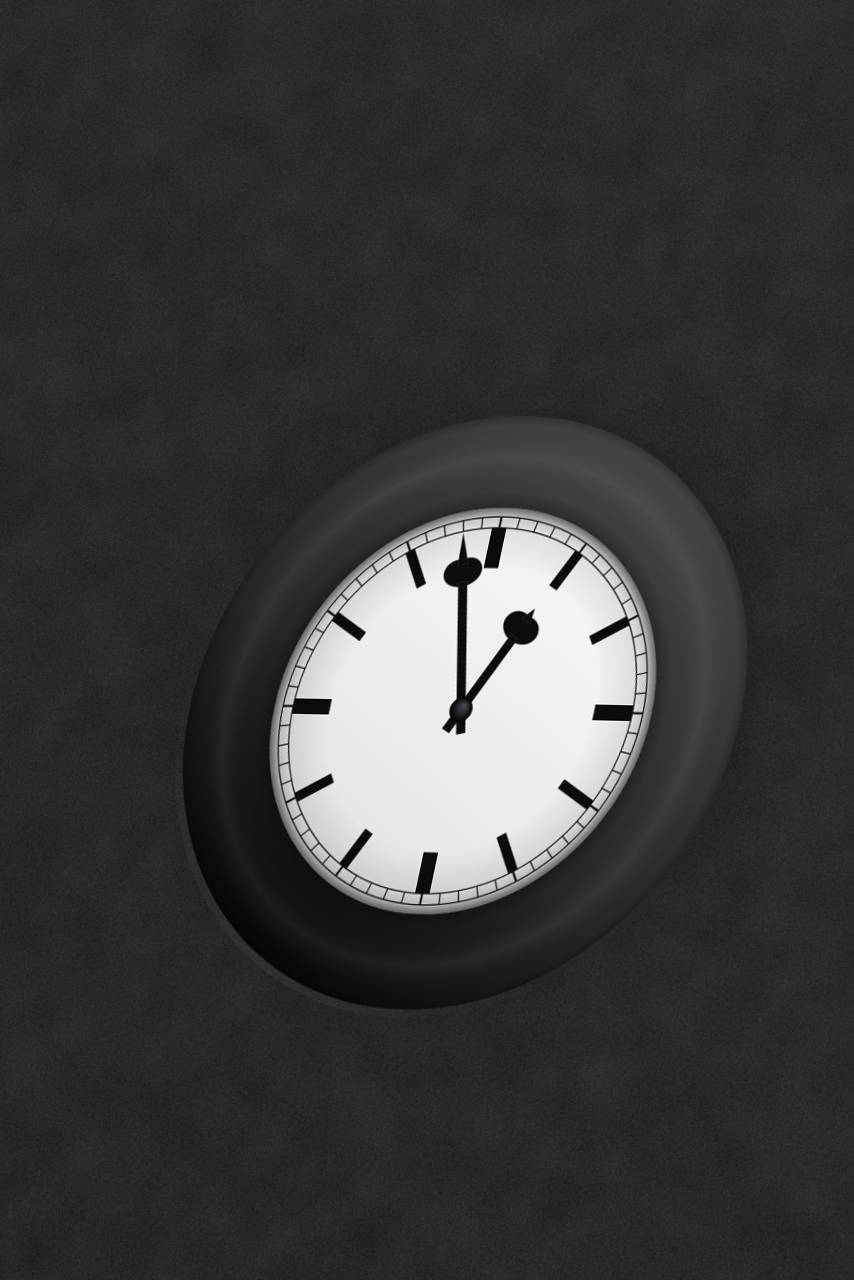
{"hour": 12, "minute": 58}
